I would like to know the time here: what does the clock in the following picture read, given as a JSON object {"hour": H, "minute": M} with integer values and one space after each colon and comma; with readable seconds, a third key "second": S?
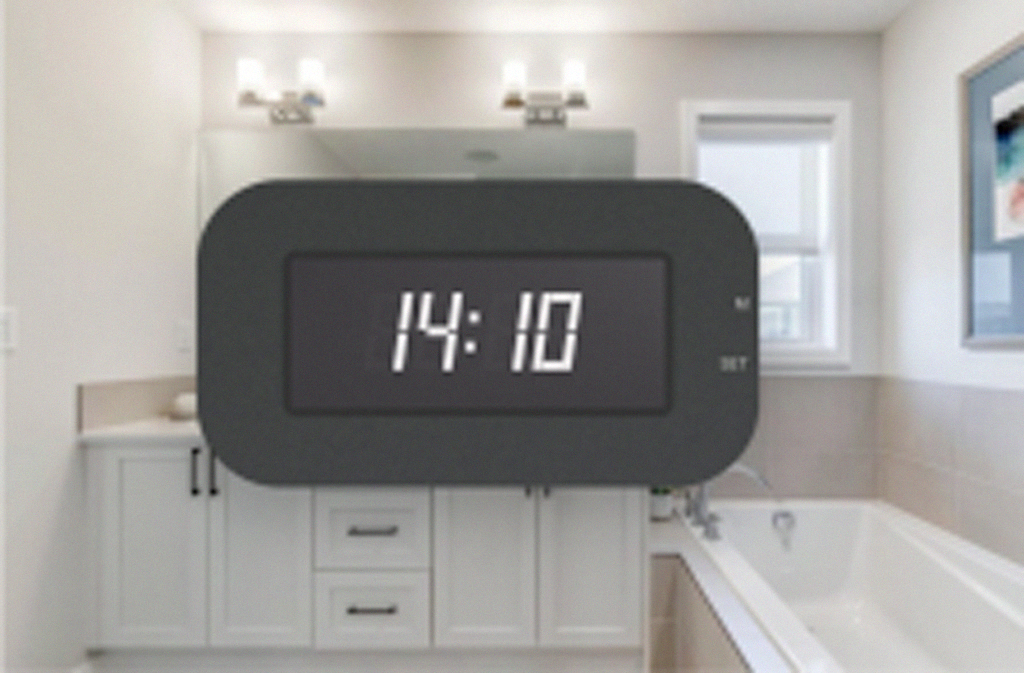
{"hour": 14, "minute": 10}
